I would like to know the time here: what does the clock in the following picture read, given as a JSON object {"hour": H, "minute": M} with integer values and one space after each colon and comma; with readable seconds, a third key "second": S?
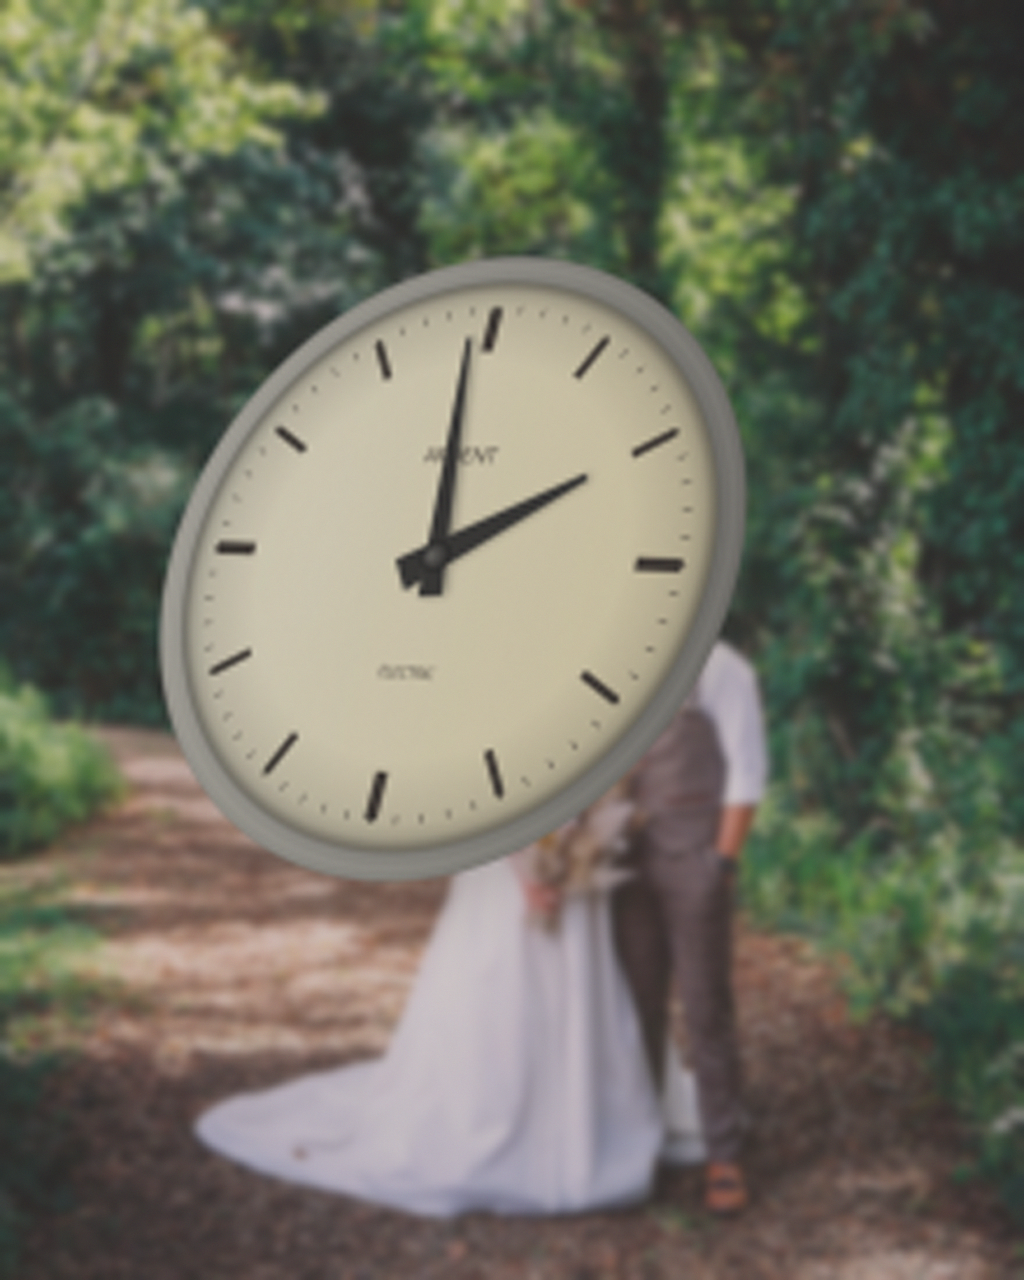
{"hour": 1, "minute": 59}
